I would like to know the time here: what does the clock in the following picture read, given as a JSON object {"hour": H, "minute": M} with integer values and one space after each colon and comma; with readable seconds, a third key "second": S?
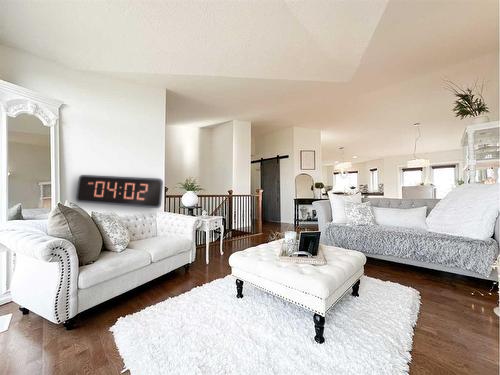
{"hour": 4, "minute": 2}
